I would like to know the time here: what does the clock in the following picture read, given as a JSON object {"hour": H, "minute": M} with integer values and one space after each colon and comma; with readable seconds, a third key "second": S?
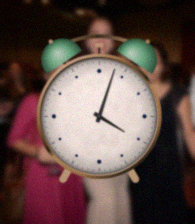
{"hour": 4, "minute": 3}
